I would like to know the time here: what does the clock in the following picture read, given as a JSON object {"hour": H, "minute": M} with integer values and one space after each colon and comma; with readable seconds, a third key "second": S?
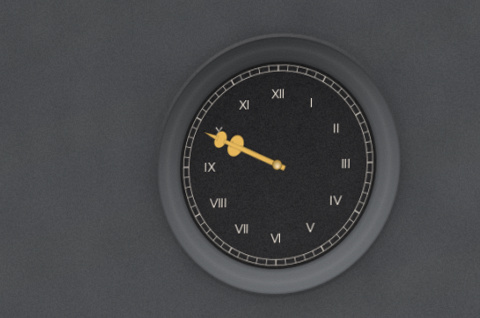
{"hour": 9, "minute": 49}
